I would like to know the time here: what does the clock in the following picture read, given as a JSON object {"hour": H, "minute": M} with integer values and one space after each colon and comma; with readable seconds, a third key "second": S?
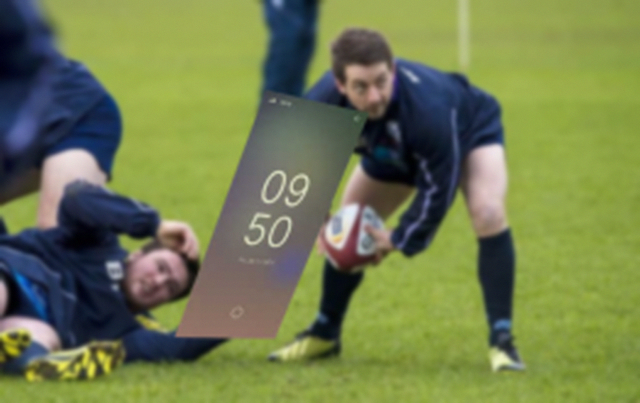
{"hour": 9, "minute": 50}
